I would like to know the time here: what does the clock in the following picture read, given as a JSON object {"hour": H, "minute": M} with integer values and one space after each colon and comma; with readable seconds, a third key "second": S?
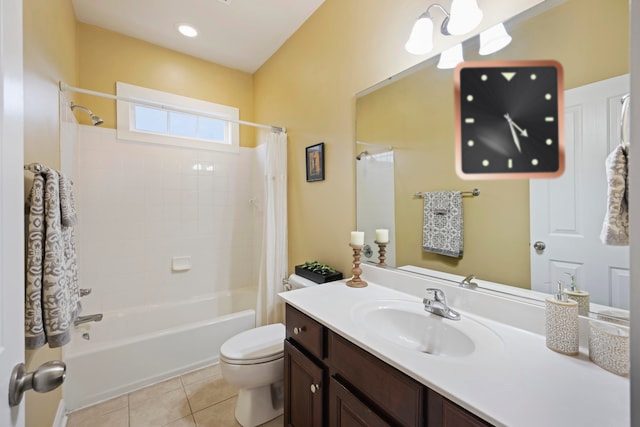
{"hour": 4, "minute": 27}
